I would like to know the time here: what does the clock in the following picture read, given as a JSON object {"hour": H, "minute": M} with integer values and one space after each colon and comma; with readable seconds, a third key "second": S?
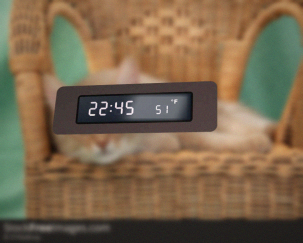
{"hour": 22, "minute": 45}
